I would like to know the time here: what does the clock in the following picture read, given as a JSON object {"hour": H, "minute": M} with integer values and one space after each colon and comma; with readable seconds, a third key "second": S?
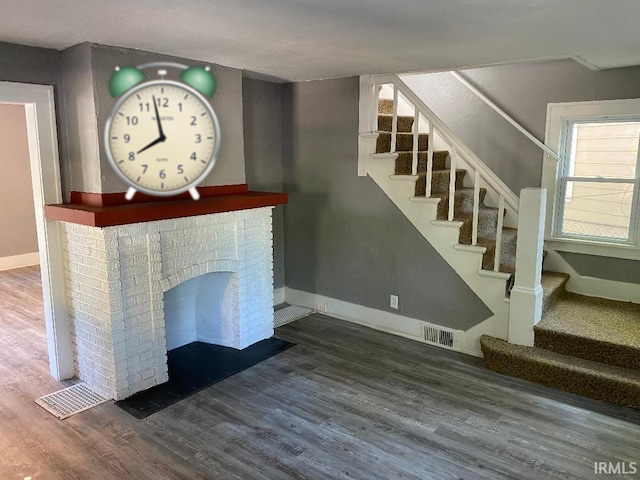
{"hour": 7, "minute": 58}
